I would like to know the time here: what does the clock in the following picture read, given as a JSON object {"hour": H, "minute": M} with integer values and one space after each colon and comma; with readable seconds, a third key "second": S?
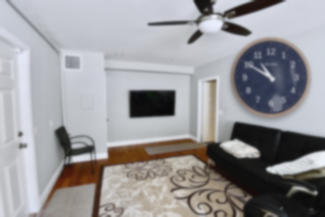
{"hour": 10, "minute": 50}
